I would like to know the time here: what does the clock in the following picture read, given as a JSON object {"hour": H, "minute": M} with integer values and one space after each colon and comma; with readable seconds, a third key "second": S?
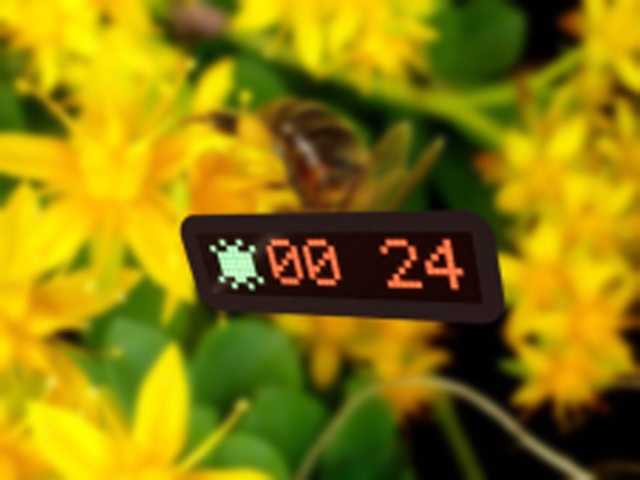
{"hour": 0, "minute": 24}
